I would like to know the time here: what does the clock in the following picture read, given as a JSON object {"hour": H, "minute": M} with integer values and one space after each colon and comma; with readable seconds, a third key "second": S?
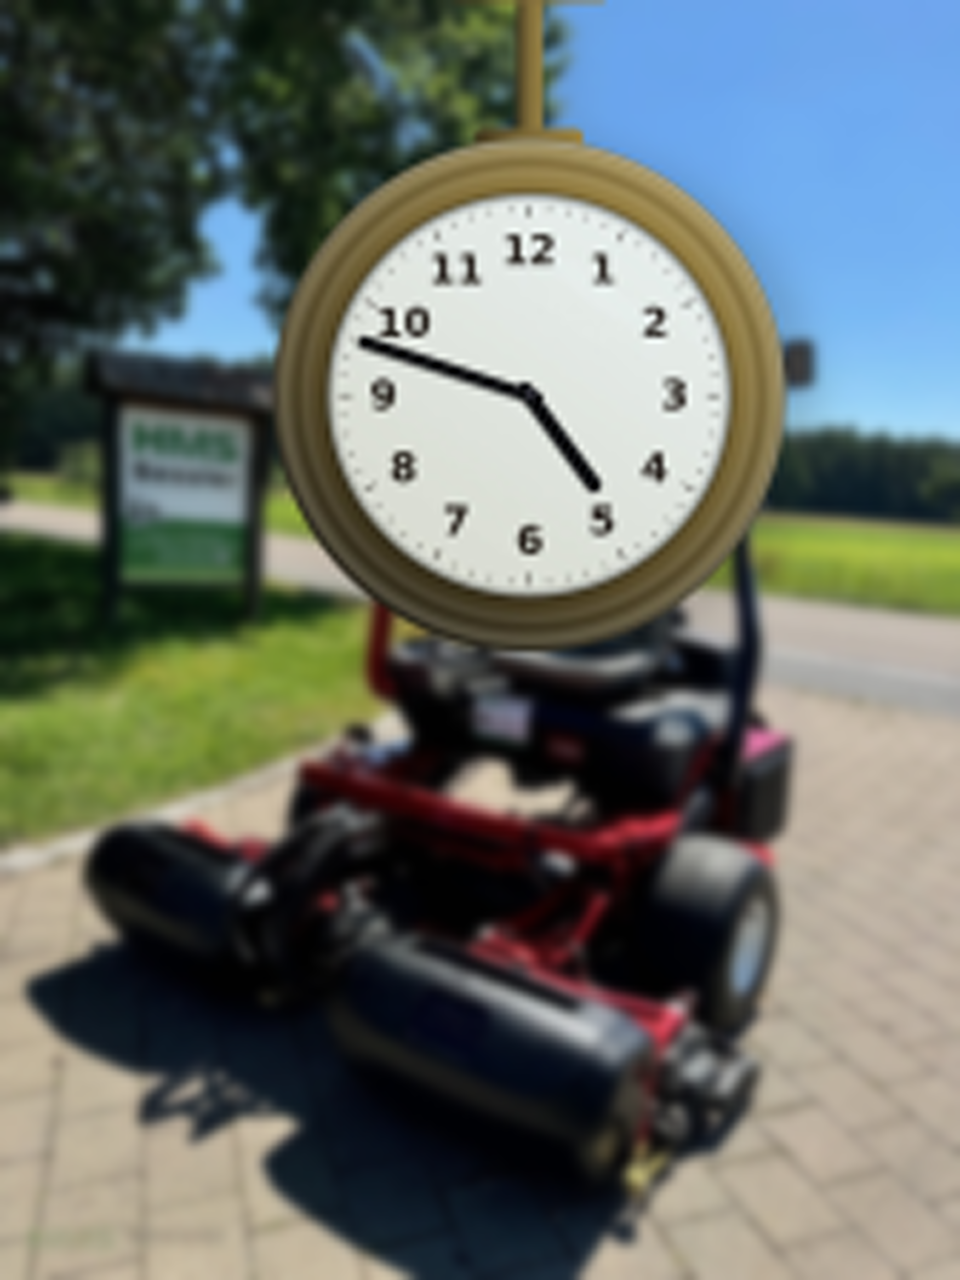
{"hour": 4, "minute": 48}
